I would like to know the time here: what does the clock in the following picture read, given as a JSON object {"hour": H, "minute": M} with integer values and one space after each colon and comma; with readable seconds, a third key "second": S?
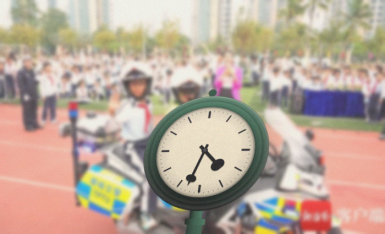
{"hour": 4, "minute": 33}
